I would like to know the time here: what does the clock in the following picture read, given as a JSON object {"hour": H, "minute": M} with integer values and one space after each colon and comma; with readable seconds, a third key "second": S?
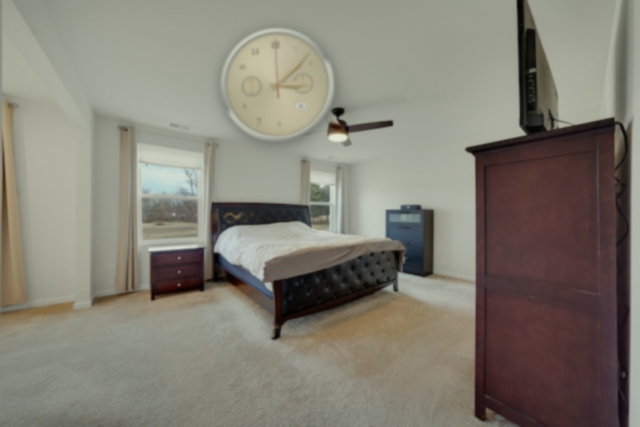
{"hour": 3, "minute": 8}
